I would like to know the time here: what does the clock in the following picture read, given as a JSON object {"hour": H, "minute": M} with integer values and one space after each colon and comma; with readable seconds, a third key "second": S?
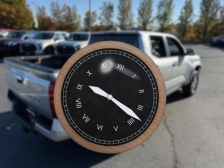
{"hour": 9, "minute": 18}
